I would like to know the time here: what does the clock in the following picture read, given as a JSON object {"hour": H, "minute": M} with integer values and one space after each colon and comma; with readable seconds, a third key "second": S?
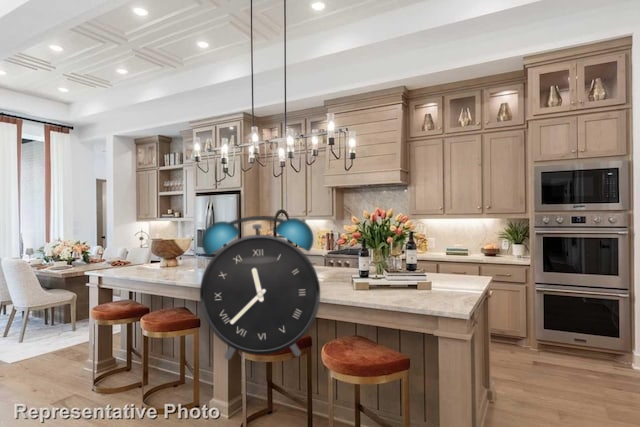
{"hour": 11, "minute": 38}
